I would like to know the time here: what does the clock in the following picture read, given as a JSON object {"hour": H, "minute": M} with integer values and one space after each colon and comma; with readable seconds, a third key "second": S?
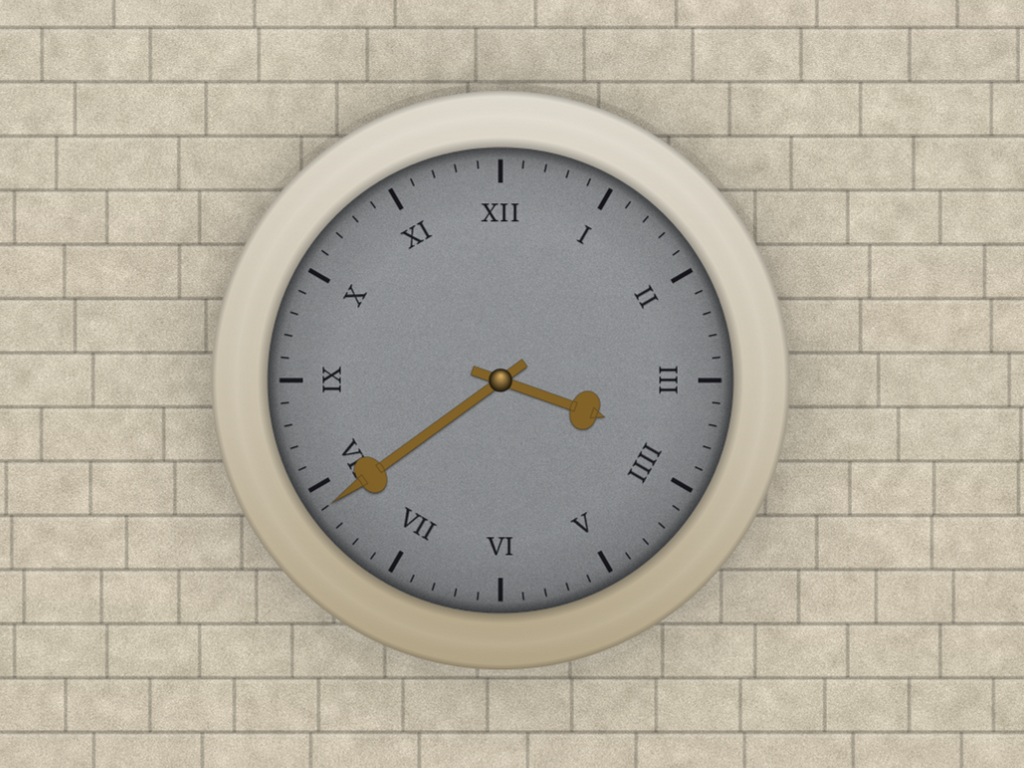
{"hour": 3, "minute": 39}
